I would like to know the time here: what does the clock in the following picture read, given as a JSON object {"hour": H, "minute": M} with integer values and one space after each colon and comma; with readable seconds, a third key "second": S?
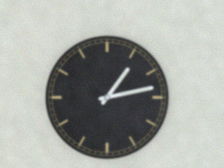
{"hour": 1, "minute": 13}
